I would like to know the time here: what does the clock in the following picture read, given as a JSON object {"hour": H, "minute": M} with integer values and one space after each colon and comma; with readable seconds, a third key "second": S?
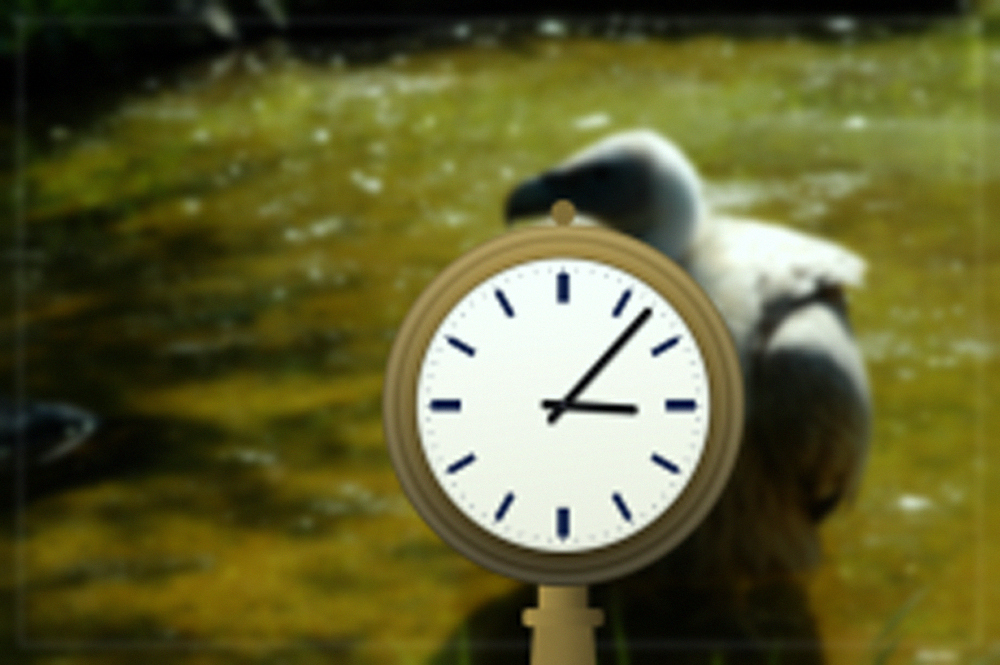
{"hour": 3, "minute": 7}
